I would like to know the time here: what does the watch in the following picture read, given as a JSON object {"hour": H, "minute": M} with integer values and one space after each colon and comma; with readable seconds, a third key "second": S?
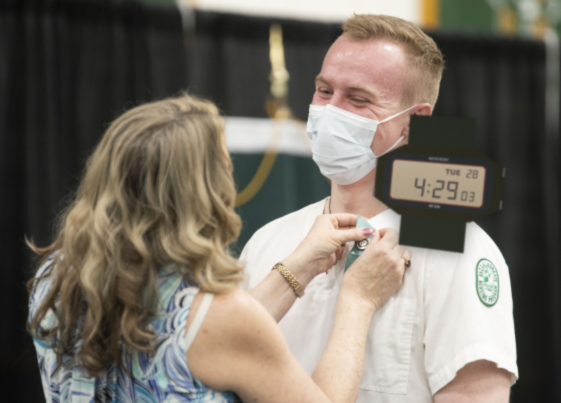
{"hour": 4, "minute": 29}
